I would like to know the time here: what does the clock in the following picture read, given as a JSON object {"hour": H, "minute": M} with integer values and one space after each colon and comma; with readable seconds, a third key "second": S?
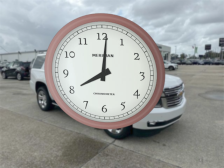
{"hour": 8, "minute": 1}
